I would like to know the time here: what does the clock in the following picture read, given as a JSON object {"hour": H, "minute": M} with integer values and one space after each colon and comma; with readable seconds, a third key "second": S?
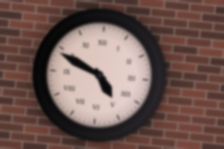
{"hour": 4, "minute": 49}
